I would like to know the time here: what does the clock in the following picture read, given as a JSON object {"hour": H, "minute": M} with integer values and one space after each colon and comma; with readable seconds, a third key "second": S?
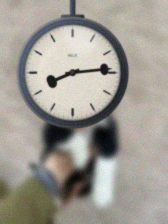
{"hour": 8, "minute": 14}
